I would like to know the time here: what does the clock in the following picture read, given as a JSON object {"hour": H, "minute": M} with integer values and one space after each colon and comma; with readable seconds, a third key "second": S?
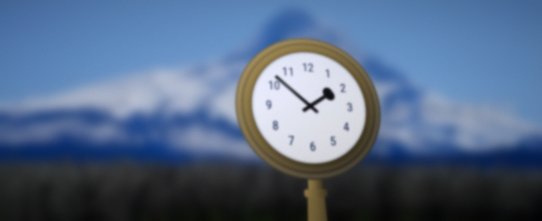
{"hour": 1, "minute": 52}
